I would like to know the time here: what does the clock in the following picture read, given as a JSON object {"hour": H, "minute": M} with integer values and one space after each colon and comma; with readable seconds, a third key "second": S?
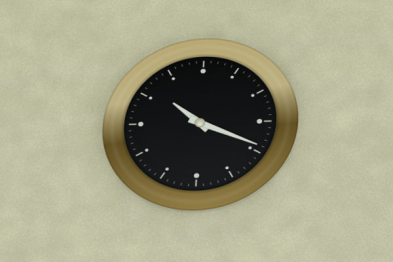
{"hour": 10, "minute": 19}
